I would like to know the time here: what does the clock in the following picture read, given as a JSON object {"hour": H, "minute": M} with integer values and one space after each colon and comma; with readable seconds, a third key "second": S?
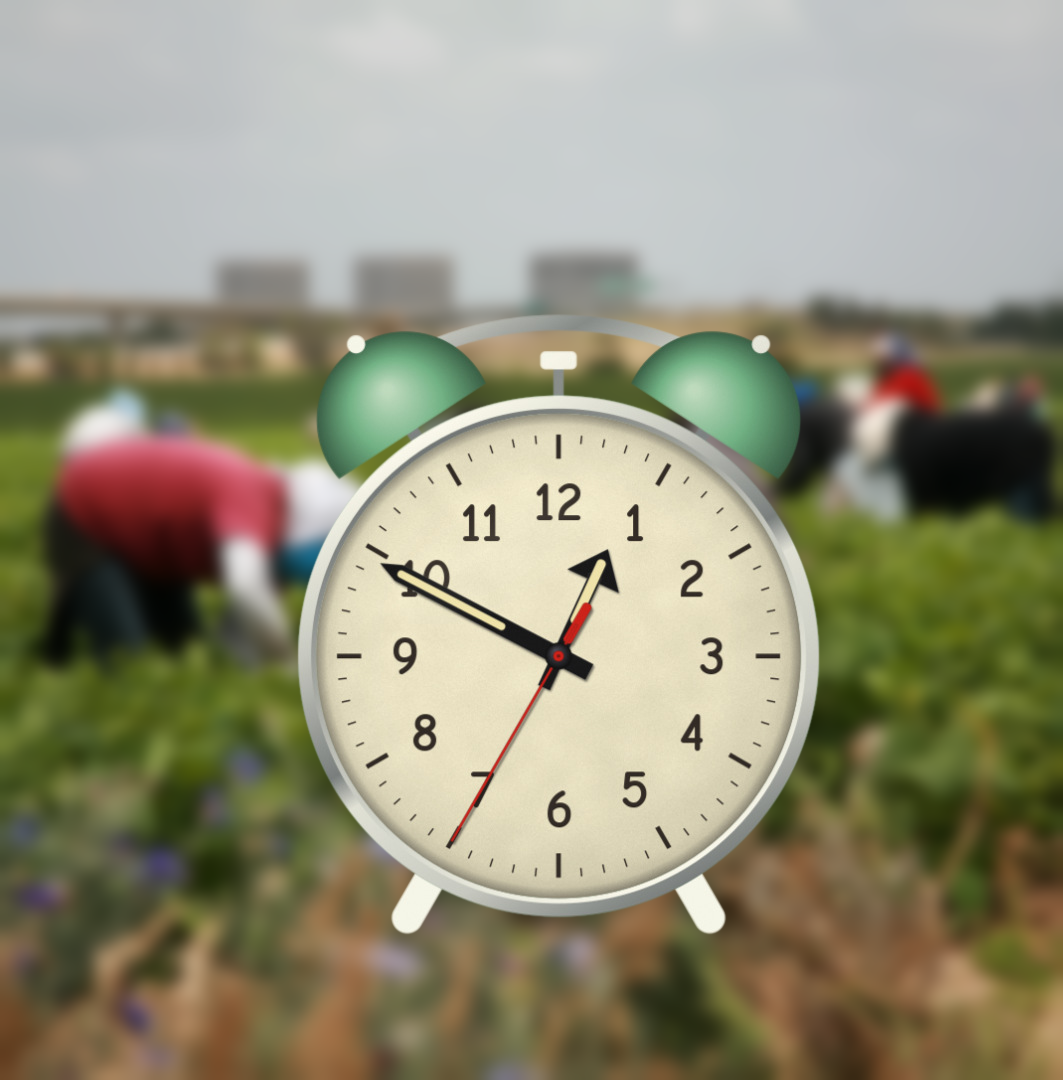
{"hour": 12, "minute": 49, "second": 35}
